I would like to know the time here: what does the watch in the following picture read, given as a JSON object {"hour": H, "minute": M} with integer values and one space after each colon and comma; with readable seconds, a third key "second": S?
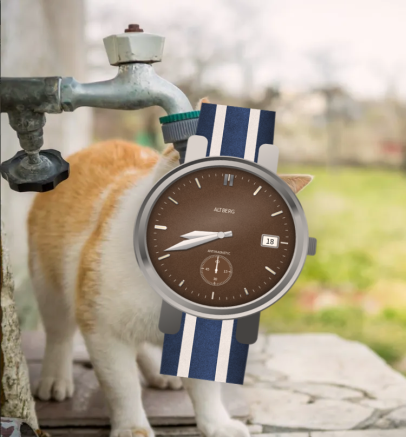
{"hour": 8, "minute": 41}
